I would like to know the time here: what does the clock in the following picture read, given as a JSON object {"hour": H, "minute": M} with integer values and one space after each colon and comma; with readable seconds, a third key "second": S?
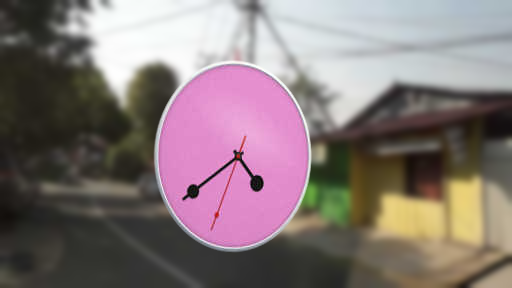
{"hour": 4, "minute": 39, "second": 34}
